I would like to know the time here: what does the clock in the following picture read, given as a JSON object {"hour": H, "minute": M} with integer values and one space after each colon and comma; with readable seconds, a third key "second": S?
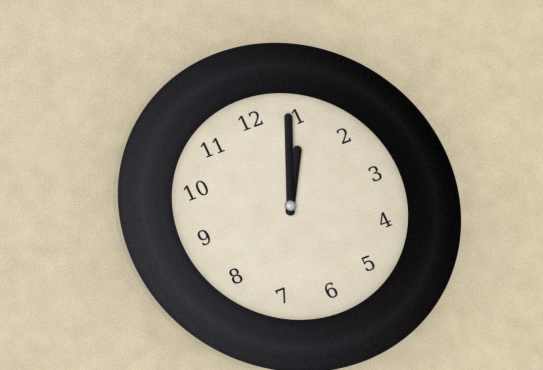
{"hour": 1, "minute": 4}
